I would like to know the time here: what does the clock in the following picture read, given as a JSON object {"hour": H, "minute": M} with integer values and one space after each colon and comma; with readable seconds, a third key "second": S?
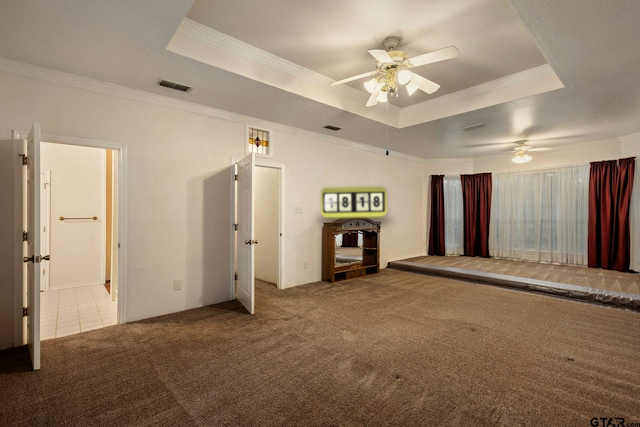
{"hour": 18, "minute": 18}
